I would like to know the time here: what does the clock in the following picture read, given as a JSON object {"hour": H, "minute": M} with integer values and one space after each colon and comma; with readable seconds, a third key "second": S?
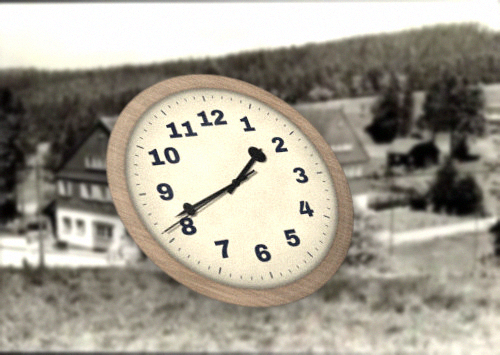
{"hour": 1, "minute": 41, "second": 41}
